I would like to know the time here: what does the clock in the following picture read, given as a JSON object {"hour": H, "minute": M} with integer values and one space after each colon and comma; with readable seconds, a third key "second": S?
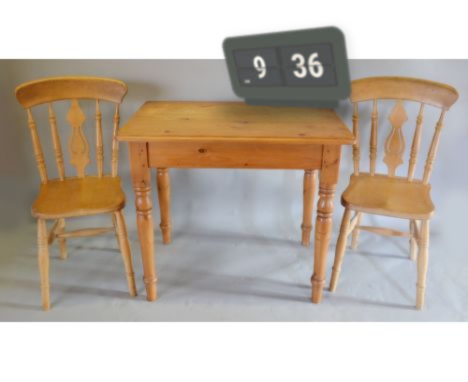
{"hour": 9, "minute": 36}
